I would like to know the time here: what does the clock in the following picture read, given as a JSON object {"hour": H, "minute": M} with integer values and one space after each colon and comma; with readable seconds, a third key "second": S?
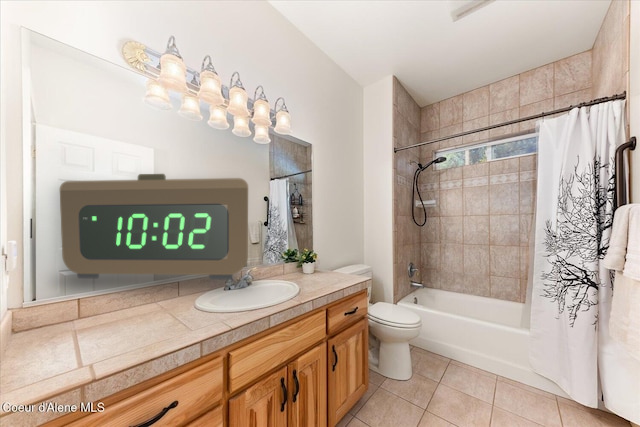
{"hour": 10, "minute": 2}
